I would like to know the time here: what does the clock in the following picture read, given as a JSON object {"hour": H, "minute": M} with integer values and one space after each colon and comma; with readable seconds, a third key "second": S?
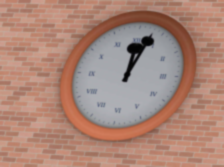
{"hour": 12, "minute": 3}
